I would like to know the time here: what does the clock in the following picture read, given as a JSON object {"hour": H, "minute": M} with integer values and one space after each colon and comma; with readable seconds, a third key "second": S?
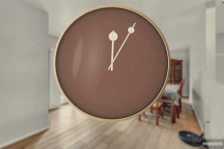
{"hour": 12, "minute": 5}
